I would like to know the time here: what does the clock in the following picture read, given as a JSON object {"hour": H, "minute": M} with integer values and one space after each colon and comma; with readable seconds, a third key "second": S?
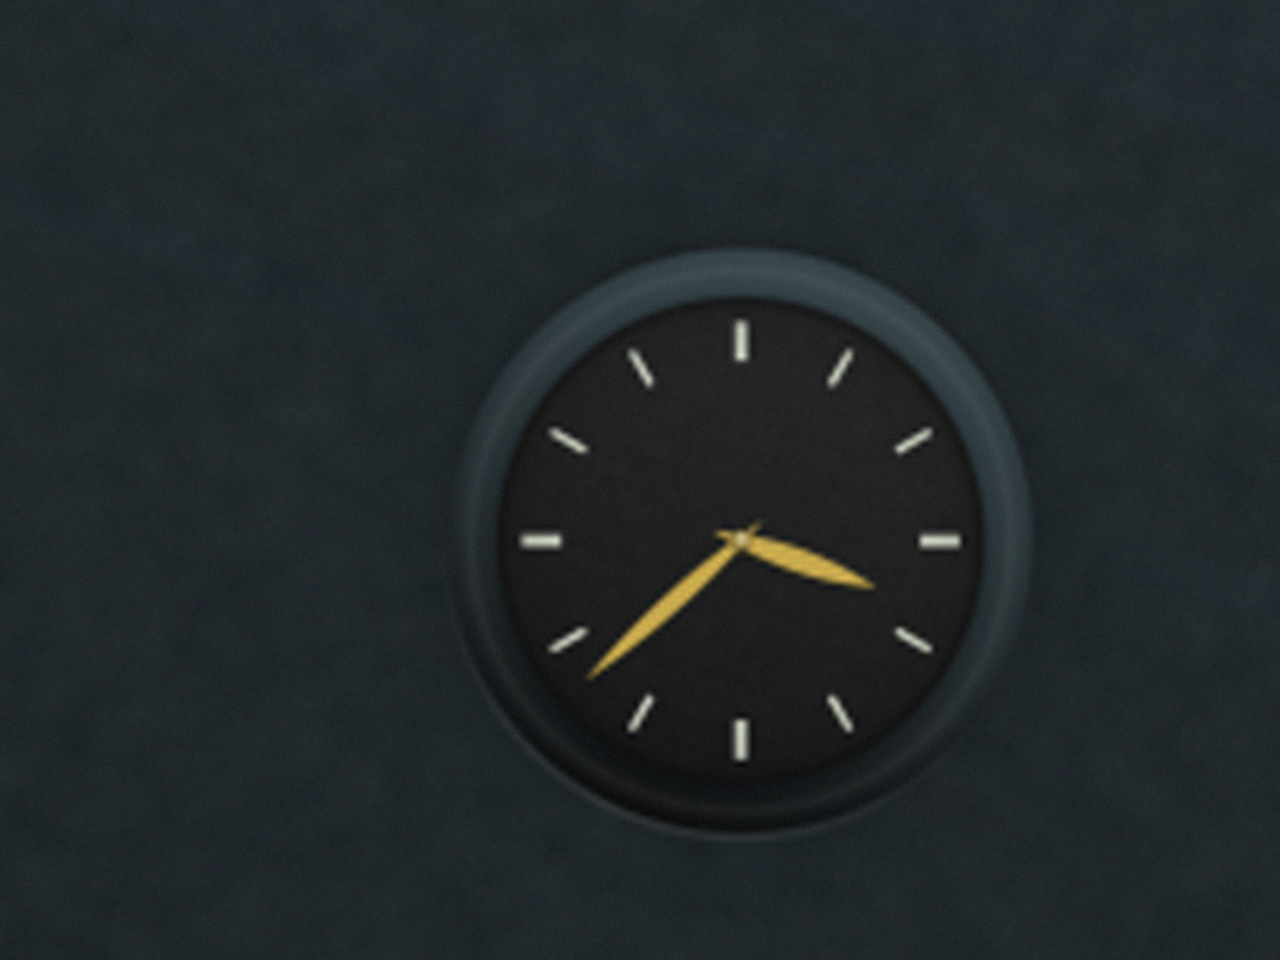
{"hour": 3, "minute": 38}
